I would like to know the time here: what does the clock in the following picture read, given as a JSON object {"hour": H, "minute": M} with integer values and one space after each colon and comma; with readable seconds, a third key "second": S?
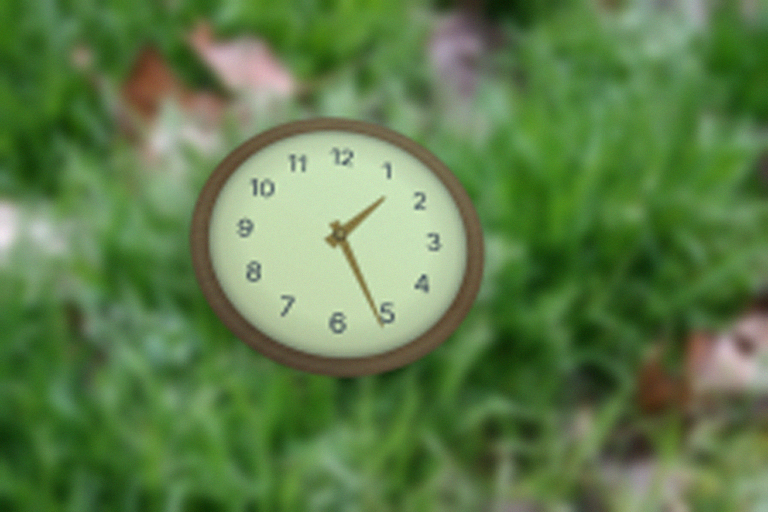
{"hour": 1, "minute": 26}
